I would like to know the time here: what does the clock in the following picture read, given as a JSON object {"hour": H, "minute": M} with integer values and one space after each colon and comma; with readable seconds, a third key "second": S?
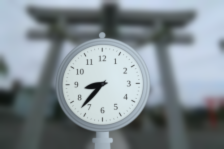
{"hour": 8, "minute": 37}
